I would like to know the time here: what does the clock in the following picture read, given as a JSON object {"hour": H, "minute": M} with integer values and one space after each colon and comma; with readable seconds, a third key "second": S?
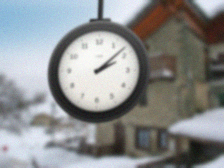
{"hour": 2, "minute": 8}
